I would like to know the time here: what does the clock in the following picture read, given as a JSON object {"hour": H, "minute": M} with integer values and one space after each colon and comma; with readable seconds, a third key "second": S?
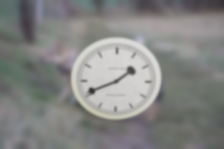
{"hour": 1, "minute": 41}
